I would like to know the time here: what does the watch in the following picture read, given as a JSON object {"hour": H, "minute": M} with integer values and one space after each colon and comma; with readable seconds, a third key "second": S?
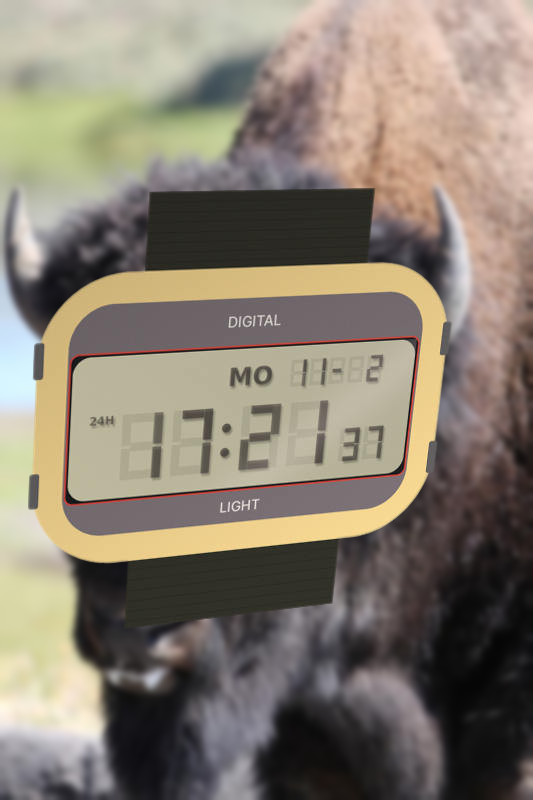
{"hour": 17, "minute": 21, "second": 37}
